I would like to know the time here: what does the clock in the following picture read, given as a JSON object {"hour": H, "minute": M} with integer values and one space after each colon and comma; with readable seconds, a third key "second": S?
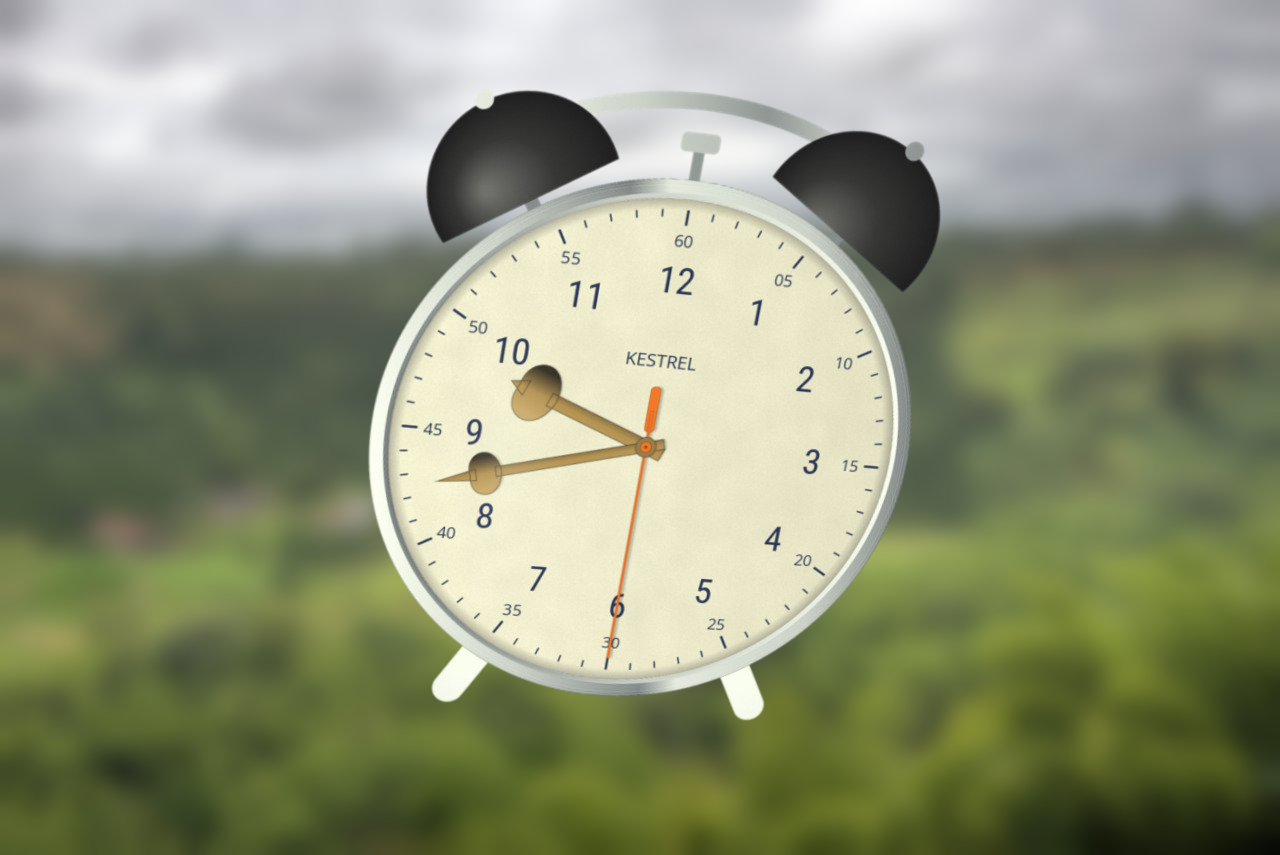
{"hour": 9, "minute": 42, "second": 30}
